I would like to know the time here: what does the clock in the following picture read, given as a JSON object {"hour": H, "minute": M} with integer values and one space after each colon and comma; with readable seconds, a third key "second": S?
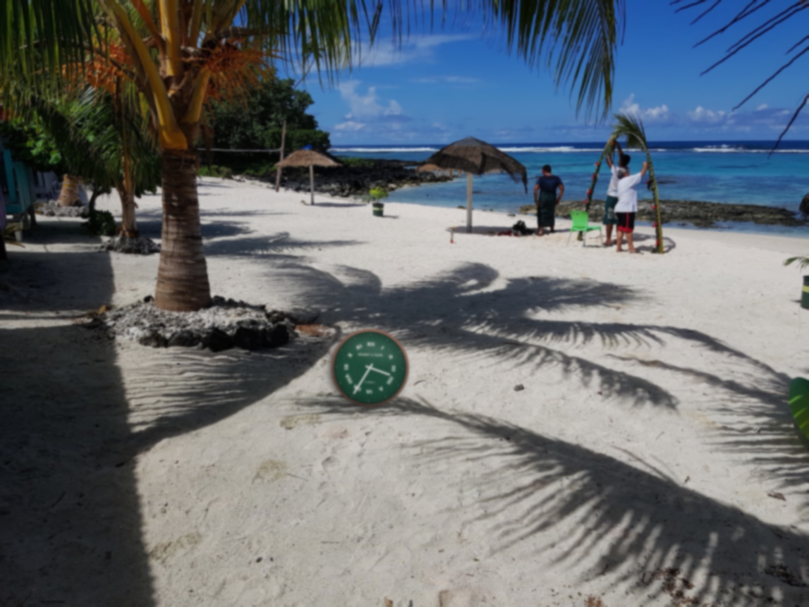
{"hour": 3, "minute": 35}
